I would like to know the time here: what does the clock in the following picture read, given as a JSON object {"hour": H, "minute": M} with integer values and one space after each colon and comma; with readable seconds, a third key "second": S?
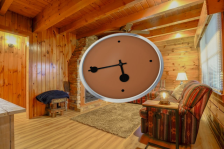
{"hour": 5, "minute": 44}
